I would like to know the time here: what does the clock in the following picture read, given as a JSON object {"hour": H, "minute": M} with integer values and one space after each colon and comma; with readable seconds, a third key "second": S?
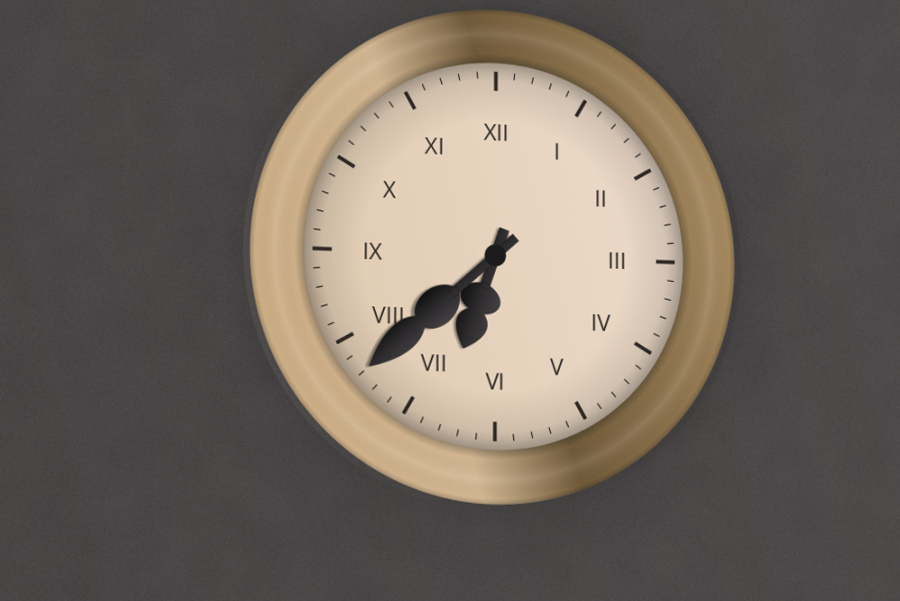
{"hour": 6, "minute": 38}
